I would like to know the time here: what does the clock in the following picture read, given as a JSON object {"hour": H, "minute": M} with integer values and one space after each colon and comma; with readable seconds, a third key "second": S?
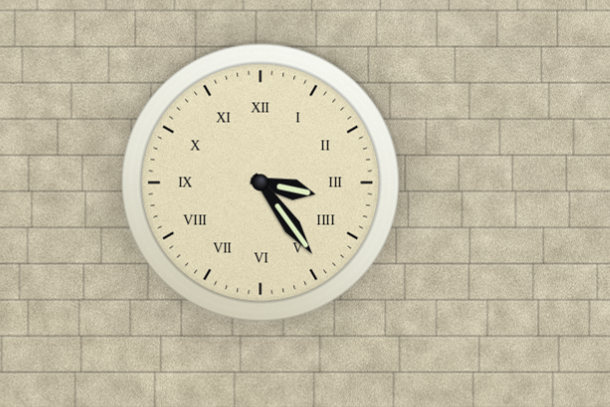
{"hour": 3, "minute": 24}
